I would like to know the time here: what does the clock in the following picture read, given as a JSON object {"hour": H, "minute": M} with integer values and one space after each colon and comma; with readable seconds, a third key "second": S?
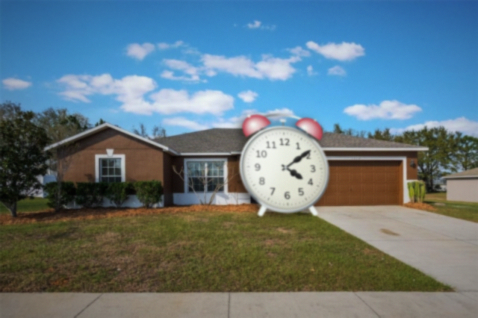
{"hour": 4, "minute": 9}
